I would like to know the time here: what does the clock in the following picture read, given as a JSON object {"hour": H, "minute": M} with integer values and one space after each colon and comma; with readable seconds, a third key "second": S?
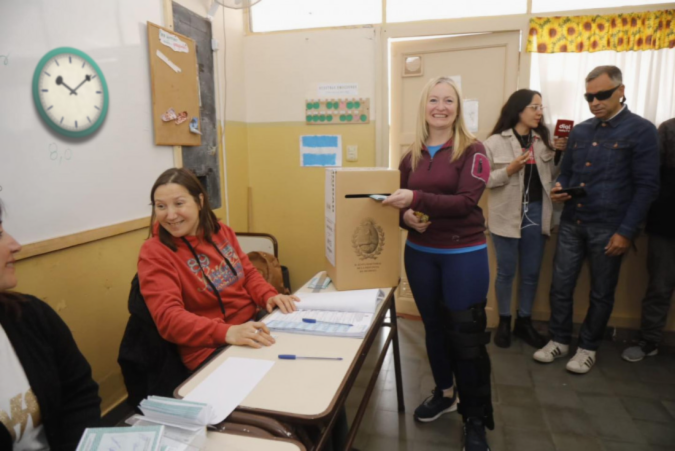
{"hour": 10, "minute": 9}
